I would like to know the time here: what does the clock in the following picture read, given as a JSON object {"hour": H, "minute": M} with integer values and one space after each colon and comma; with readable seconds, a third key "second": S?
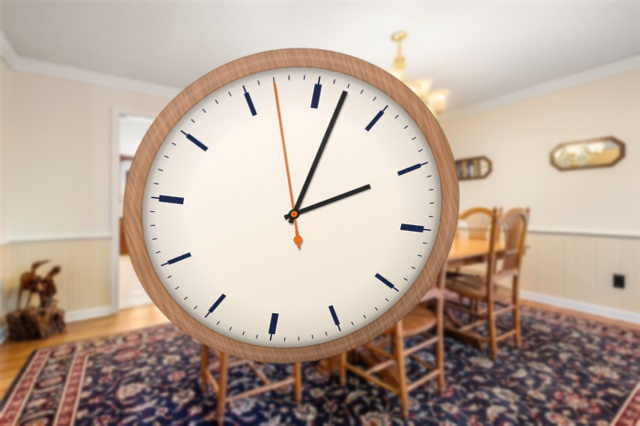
{"hour": 2, "minute": 1, "second": 57}
